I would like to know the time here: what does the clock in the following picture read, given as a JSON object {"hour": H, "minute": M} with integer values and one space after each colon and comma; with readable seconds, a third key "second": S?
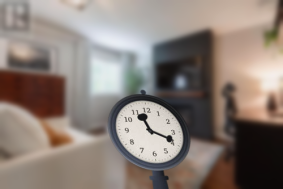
{"hour": 11, "minute": 19}
